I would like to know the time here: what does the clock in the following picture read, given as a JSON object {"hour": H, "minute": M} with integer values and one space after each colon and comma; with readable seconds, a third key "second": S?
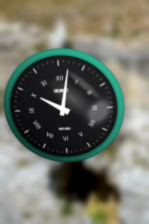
{"hour": 10, "minute": 2}
